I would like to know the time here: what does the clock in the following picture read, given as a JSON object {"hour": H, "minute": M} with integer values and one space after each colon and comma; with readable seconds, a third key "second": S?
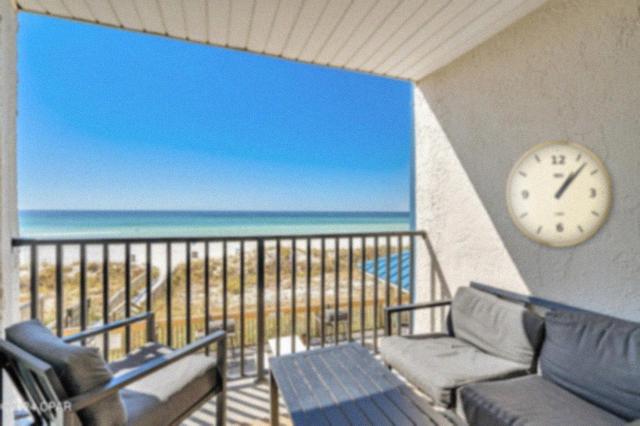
{"hour": 1, "minute": 7}
